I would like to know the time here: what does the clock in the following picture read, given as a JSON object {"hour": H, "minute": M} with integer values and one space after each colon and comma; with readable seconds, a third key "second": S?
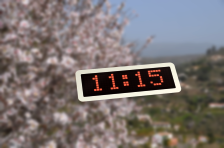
{"hour": 11, "minute": 15}
